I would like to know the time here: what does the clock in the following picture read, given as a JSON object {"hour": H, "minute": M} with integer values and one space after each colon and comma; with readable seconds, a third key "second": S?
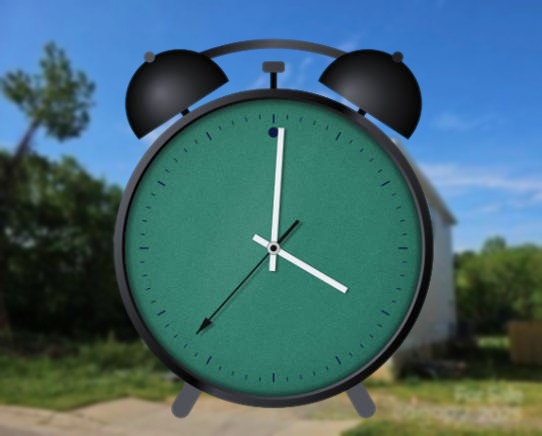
{"hour": 4, "minute": 0, "second": 37}
